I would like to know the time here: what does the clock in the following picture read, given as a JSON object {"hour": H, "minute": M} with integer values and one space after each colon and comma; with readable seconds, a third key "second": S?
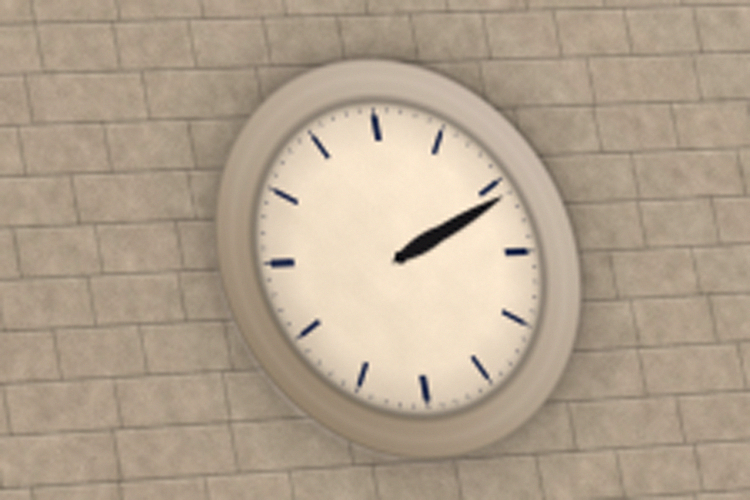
{"hour": 2, "minute": 11}
